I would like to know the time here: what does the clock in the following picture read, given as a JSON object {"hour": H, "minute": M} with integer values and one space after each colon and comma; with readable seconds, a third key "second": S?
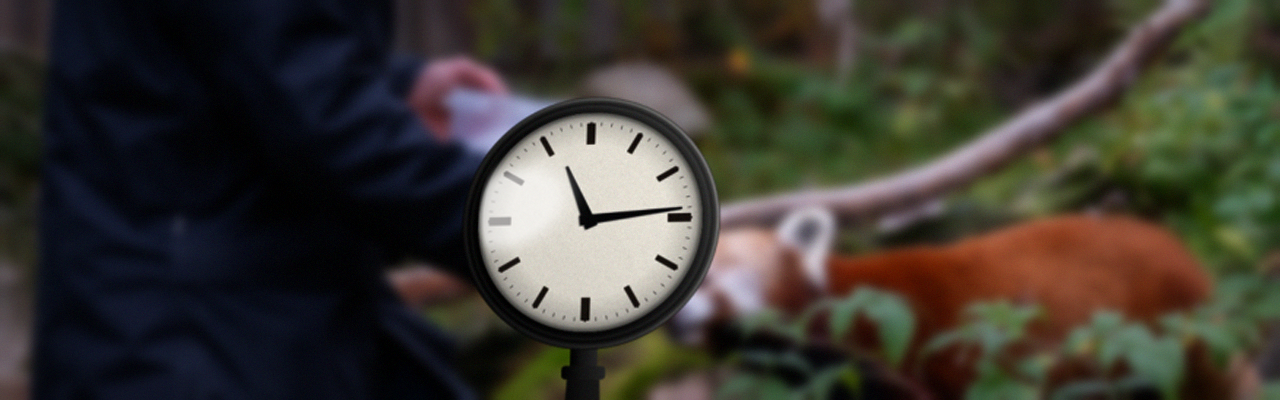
{"hour": 11, "minute": 14}
